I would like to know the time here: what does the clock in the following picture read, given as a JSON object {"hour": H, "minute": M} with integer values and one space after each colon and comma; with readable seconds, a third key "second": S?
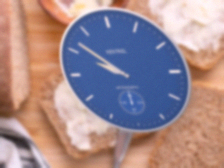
{"hour": 9, "minute": 52}
